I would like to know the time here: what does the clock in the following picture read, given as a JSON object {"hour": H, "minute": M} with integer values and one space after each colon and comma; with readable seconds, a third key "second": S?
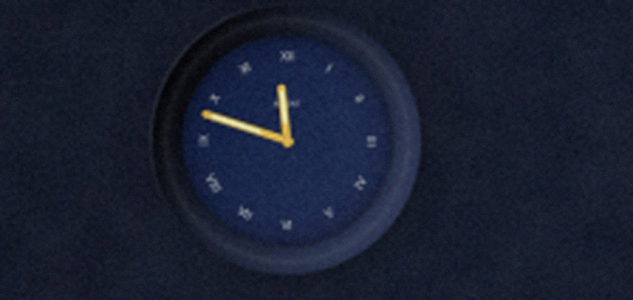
{"hour": 11, "minute": 48}
